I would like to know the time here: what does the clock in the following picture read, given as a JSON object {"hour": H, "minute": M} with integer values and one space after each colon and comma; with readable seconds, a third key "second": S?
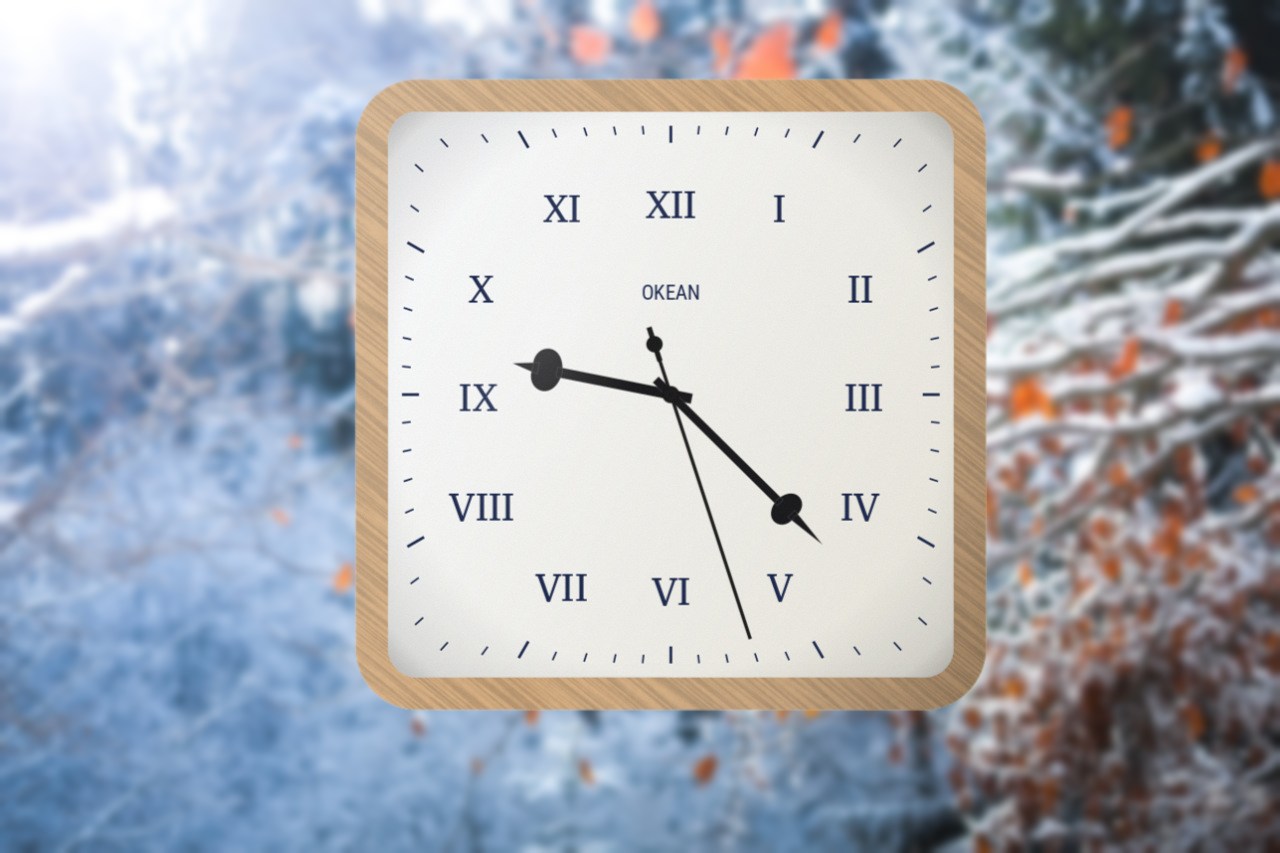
{"hour": 9, "minute": 22, "second": 27}
